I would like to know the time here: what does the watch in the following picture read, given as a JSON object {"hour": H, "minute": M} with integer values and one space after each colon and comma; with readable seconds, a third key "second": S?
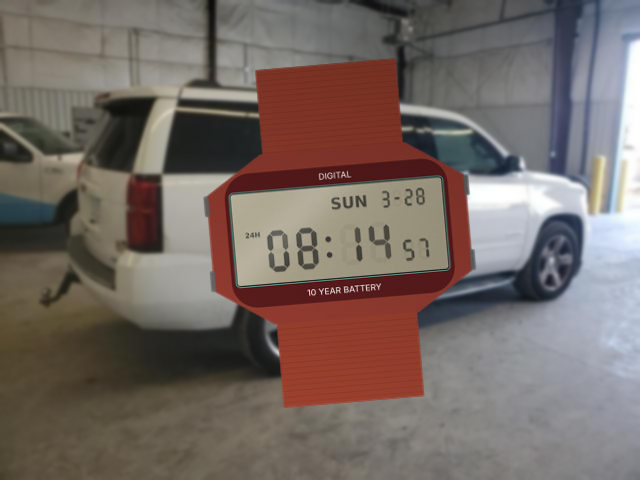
{"hour": 8, "minute": 14, "second": 57}
